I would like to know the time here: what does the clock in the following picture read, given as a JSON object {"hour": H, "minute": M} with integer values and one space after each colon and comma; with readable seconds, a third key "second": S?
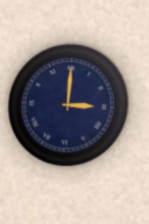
{"hour": 3, "minute": 0}
